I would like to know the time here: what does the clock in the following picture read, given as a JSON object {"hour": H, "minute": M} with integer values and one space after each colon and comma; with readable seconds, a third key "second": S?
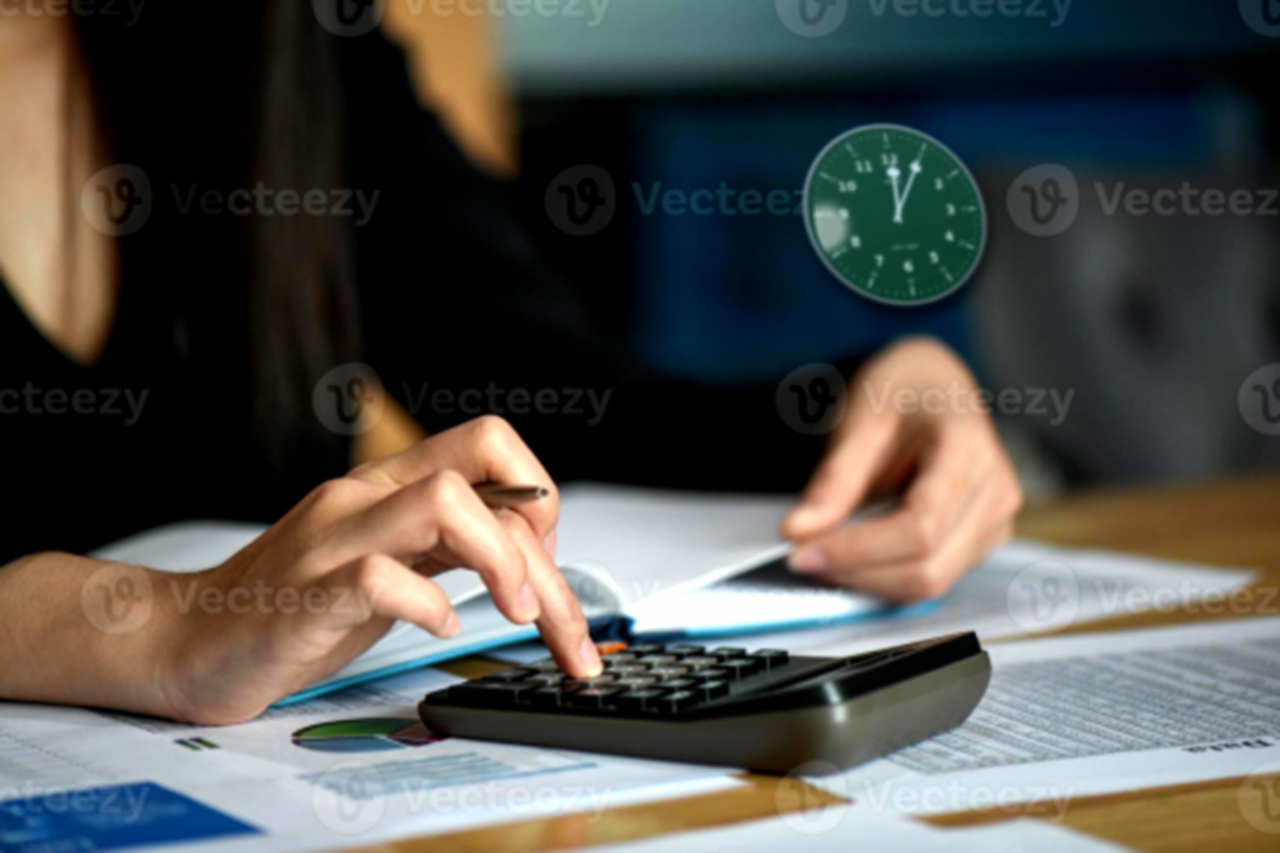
{"hour": 12, "minute": 5}
